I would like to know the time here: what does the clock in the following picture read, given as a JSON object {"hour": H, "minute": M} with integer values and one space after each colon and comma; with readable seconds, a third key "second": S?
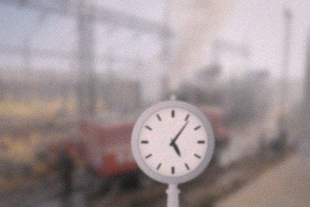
{"hour": 5, "minute": 6}
